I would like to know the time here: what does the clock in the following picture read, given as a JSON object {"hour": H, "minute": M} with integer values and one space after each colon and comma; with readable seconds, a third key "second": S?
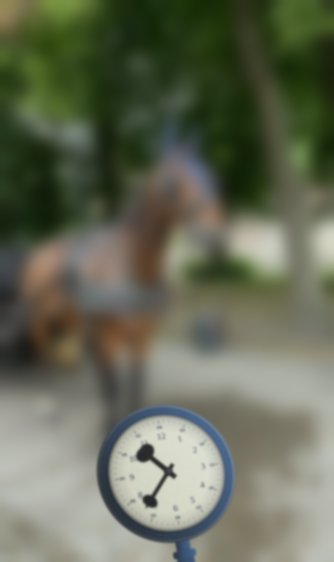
{"hour": 10, "minute": 37}
